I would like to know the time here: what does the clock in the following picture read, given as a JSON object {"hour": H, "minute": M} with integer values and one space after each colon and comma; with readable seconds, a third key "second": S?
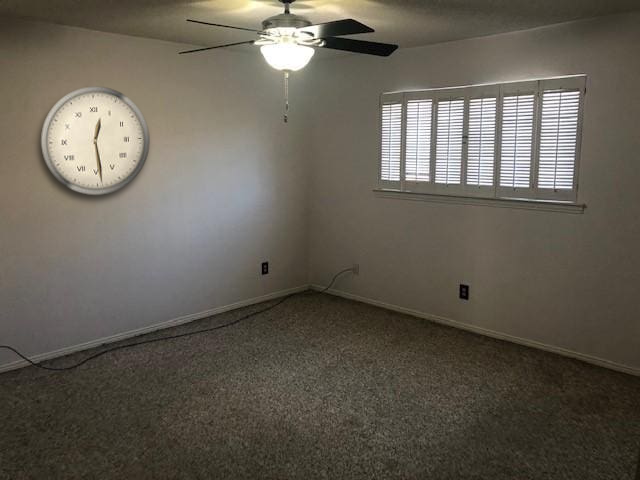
{"hour": 12, "minute": 29}
